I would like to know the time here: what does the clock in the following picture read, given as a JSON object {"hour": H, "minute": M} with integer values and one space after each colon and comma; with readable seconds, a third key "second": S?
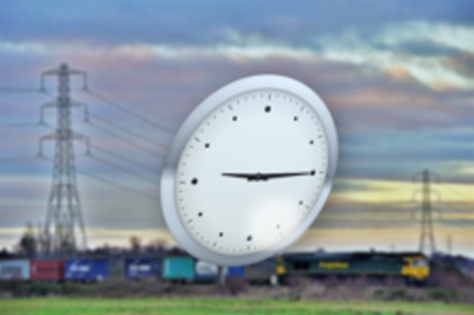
{"hour": 9, "minute": 15}
